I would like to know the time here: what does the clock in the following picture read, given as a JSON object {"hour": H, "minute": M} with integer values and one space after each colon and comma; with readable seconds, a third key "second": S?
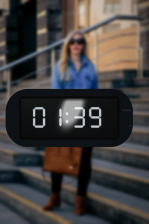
{"hour": 1, "minute": 39}
